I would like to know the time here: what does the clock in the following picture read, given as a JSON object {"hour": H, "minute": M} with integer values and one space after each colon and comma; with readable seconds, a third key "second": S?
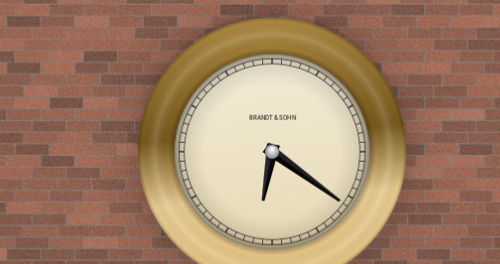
{"hour": 6, "minute": 21}
